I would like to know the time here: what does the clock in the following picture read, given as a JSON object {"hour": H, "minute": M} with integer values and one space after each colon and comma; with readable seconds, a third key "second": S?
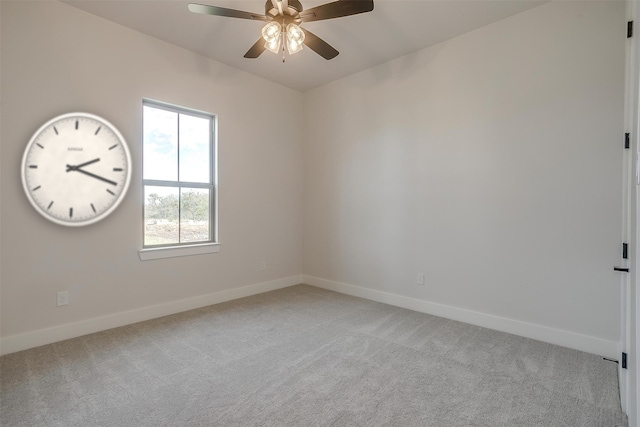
{"hour": 2, "minute": 18}
